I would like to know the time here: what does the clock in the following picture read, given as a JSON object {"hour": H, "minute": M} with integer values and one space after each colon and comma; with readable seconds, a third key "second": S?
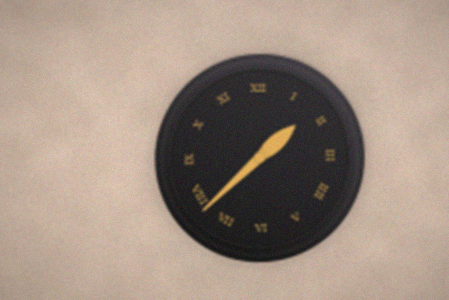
{"hour": 1, "minute": 38}
